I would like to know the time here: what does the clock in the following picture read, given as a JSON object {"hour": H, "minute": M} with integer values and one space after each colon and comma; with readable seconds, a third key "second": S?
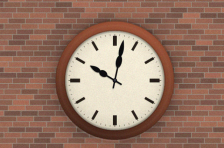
{"hour": 10, "minute": 2}
